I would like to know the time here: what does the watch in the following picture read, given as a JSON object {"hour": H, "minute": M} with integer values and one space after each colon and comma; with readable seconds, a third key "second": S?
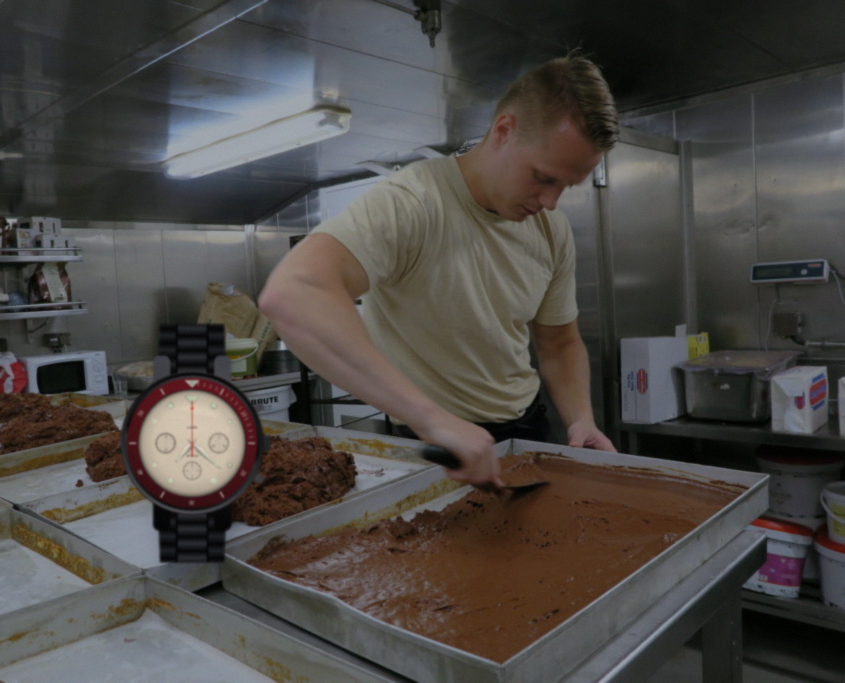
{"hour": 7, "minute": 22}
